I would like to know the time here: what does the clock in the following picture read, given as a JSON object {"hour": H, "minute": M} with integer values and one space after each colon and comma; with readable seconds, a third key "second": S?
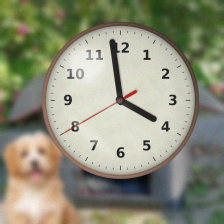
{"hour": 3, "minute": 58, "second": 40}
